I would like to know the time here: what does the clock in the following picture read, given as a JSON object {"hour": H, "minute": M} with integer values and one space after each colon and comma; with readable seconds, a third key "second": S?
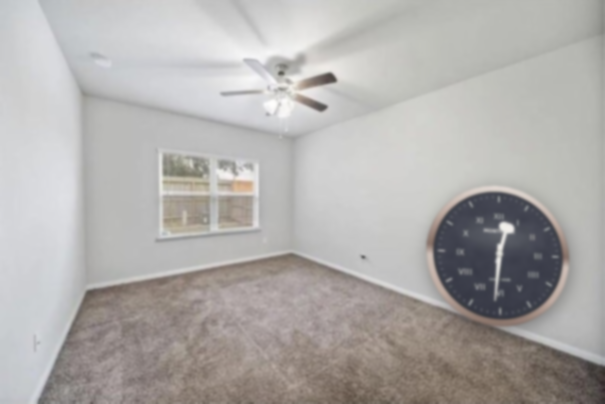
{"hour": 12, "minute": 31}
